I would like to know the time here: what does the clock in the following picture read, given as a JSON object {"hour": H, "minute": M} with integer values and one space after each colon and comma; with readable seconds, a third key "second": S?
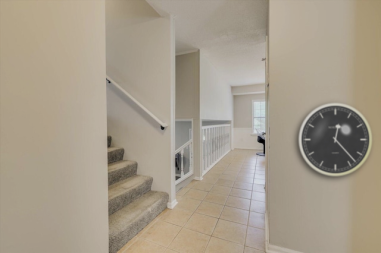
{"hour": 12, "minute": 23}
